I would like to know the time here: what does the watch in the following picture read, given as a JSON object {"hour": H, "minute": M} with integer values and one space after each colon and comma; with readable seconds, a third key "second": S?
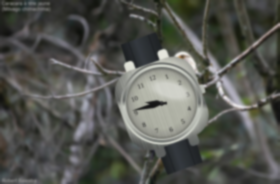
{"hour": 9, "minute": 46}
